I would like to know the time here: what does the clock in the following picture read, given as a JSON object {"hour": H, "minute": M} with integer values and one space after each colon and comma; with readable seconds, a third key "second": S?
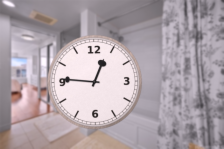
{"hour": 12, "minute": 46}
